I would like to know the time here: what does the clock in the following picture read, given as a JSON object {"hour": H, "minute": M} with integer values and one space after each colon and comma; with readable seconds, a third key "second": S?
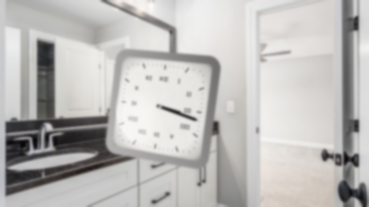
{"hour": 3, "minute": 17}
